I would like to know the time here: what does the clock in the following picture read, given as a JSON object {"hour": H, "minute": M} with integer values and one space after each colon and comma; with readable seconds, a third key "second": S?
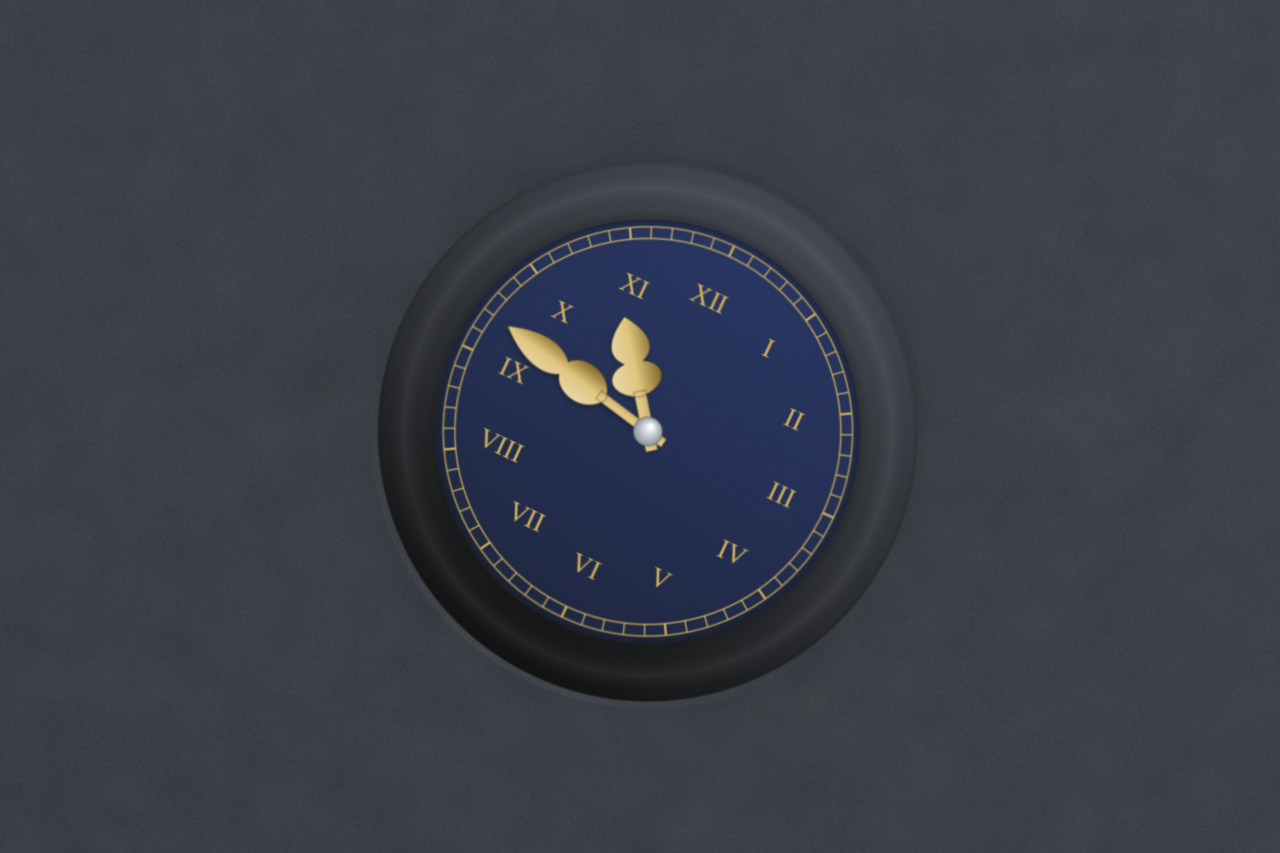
{"hour": 10, "minute": 47}
